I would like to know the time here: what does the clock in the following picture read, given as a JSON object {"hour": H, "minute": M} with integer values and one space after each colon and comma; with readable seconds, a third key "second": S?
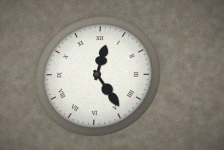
{"hour": 12, "minute": 24}
